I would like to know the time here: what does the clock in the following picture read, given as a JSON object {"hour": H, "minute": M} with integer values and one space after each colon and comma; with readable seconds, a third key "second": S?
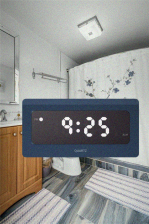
{"hour": 9, "minute": 25}
